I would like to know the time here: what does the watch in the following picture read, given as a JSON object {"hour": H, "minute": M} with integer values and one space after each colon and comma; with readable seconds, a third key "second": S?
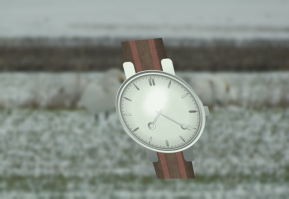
{"hour": 7, "minute": 21}
